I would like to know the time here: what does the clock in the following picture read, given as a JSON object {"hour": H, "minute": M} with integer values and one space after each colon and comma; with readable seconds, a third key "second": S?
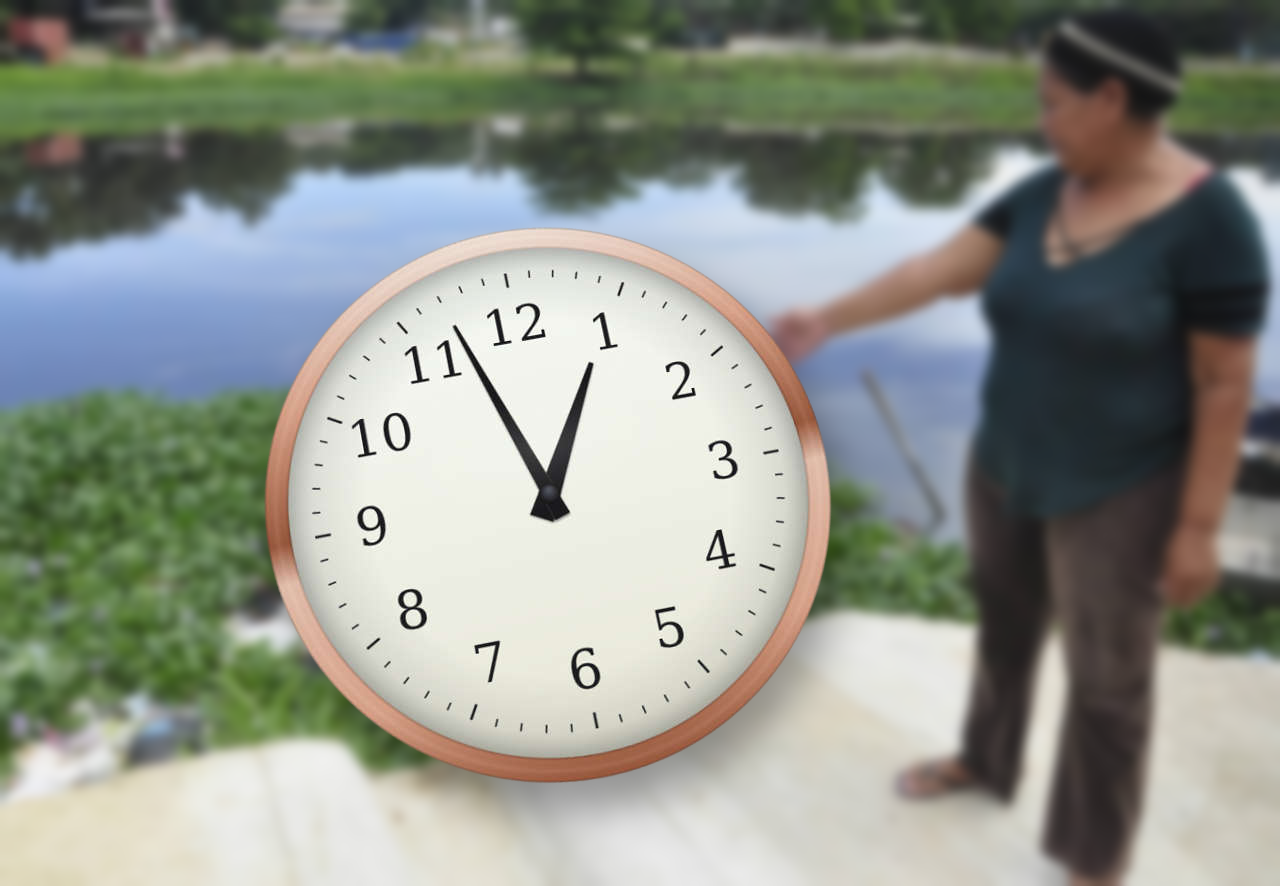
{"hour": 12, "minute": 57}
